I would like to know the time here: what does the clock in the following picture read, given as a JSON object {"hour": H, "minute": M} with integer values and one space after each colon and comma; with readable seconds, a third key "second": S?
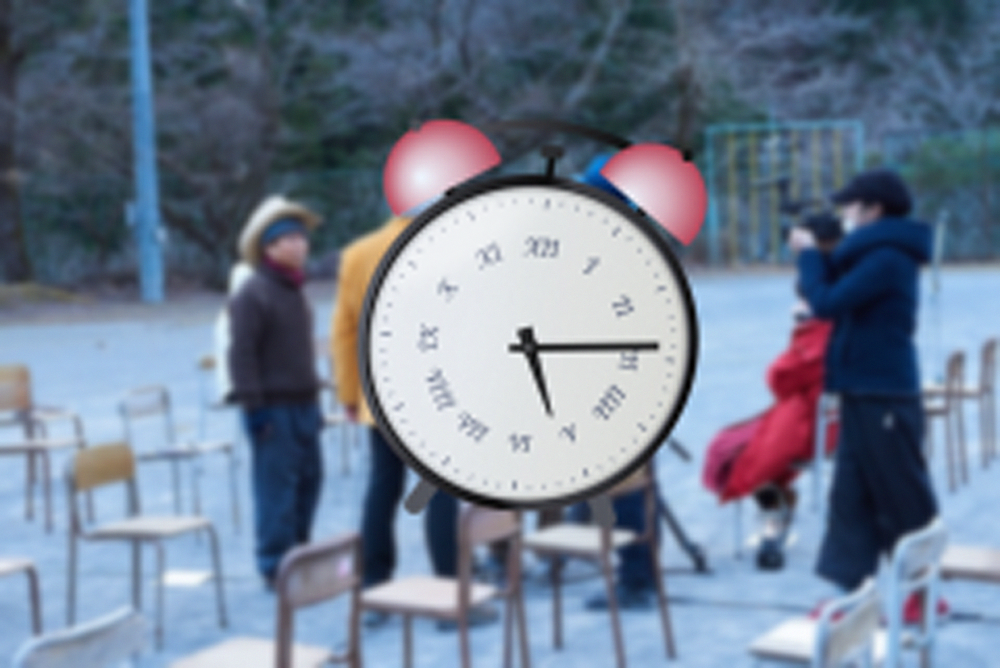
{"hour": 5, "minute": 14}
